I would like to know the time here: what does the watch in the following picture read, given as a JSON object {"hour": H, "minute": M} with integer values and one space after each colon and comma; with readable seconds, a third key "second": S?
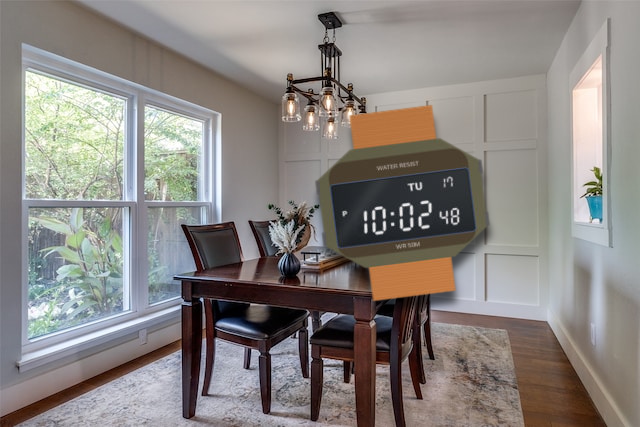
{"hour": 10, "minute": 2, "second": 48}
